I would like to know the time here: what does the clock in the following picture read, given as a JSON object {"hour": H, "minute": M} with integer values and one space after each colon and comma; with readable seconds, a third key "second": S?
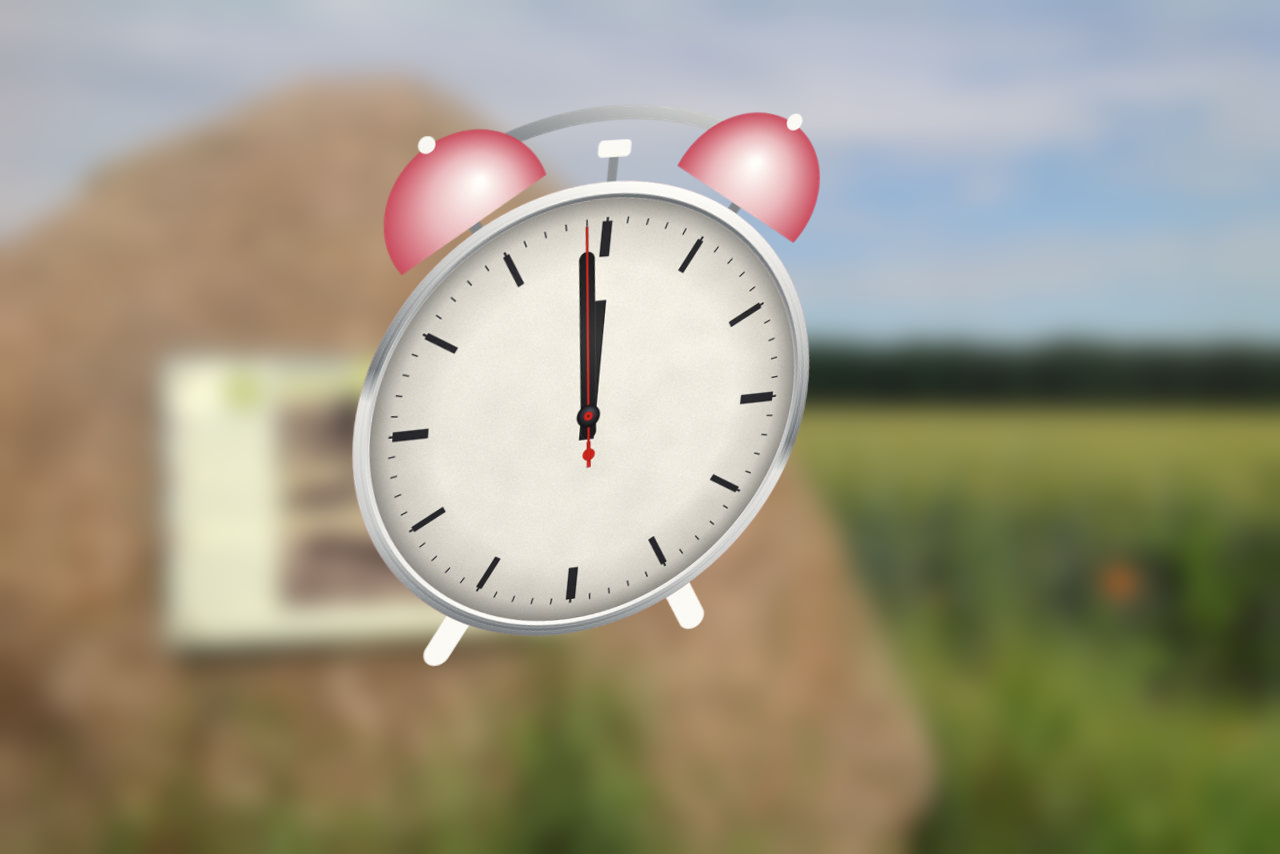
{"hour": 11, "minute": 58, "second": 59}
